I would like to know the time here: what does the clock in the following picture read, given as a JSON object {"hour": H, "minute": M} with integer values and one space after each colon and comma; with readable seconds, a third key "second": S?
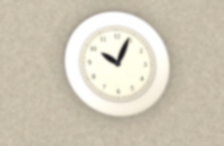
{"hour": 10, "minute": 4}
